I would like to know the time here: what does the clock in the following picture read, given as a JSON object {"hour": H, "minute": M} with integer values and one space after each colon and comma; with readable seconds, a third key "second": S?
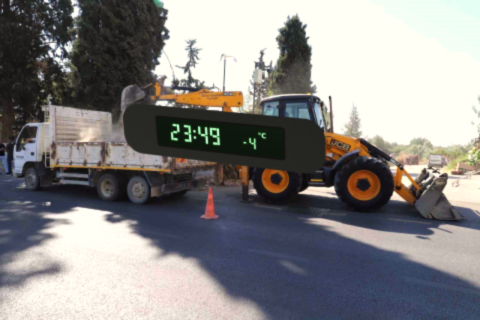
{"hour": 23, "minute": 49}
